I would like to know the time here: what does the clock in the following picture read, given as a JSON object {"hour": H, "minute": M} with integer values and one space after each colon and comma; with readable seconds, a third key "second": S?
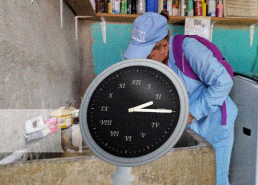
{"hour": 2, "minute": 15}
